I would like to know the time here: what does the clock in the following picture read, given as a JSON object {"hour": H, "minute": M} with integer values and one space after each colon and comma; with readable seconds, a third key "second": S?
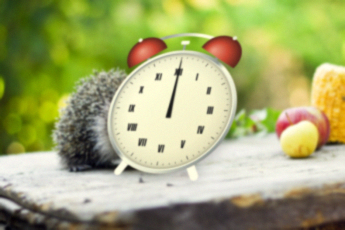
{"hour": 12, "minute": 0}
